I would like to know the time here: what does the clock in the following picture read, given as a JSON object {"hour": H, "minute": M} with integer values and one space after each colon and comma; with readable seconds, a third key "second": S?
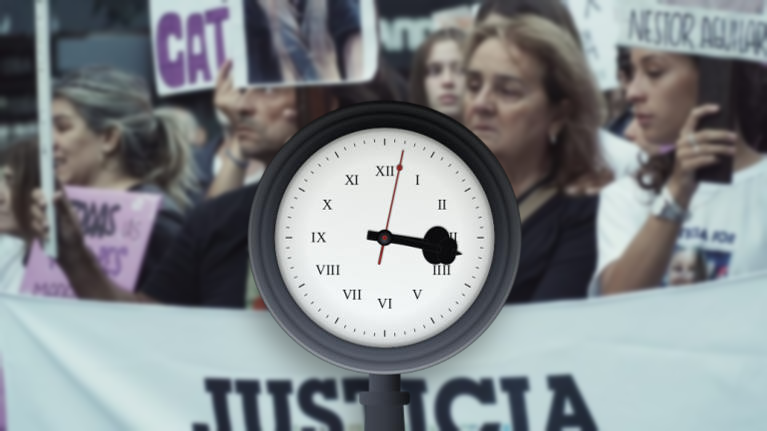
{"hour": 3, "minute": 17, "second": 2}
